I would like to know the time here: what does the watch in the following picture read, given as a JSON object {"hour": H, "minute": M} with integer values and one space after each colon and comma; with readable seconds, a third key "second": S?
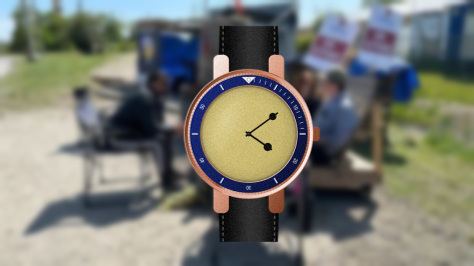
{"hour": 4, "minute": 9}
